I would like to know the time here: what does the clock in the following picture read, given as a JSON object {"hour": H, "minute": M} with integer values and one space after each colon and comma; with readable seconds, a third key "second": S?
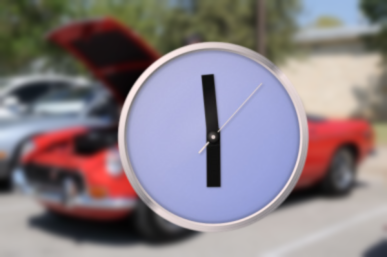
{"hour": 5, "minute": 59, "second": 7}
